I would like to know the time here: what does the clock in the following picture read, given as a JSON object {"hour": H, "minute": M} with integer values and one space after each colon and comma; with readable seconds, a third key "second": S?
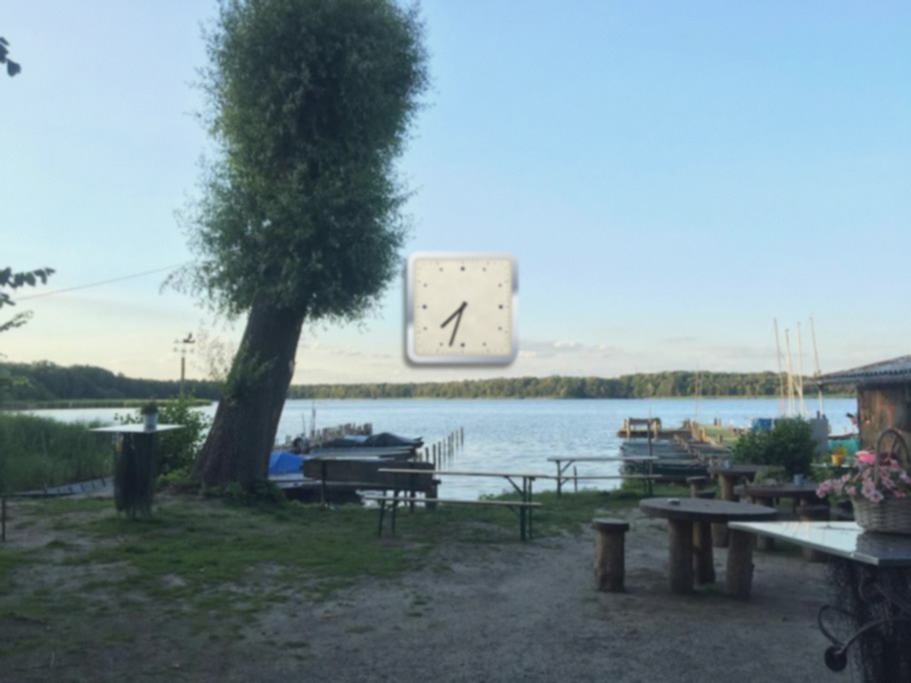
{"hour": 7, "minute": 33}
